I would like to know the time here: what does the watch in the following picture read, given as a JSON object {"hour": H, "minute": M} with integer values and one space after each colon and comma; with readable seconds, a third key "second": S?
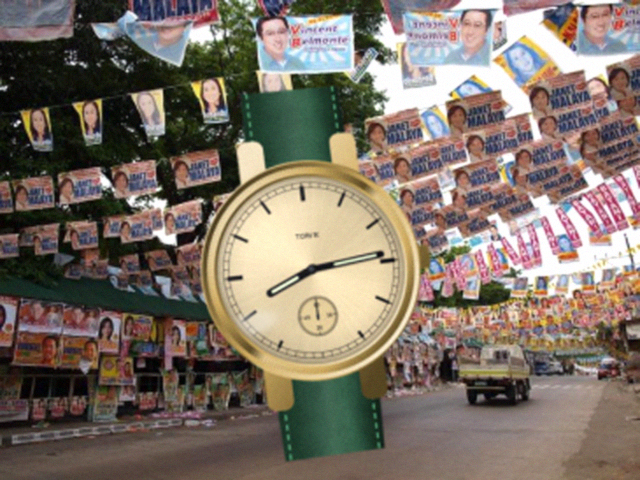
{"hour": 8, "minute": 14}
